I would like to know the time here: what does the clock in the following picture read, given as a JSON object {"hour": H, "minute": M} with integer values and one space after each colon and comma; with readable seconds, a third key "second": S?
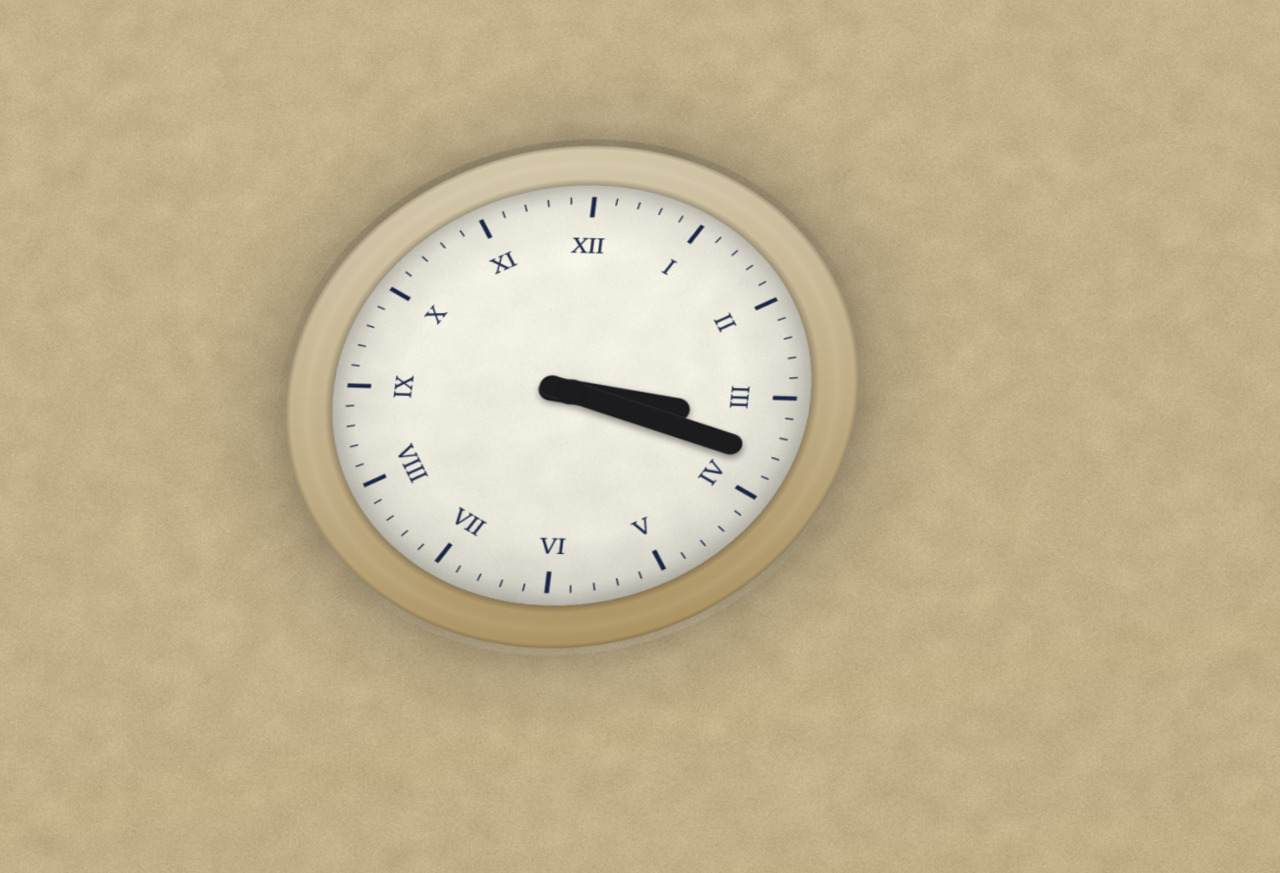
{"hour": 3, "minute": 18}
